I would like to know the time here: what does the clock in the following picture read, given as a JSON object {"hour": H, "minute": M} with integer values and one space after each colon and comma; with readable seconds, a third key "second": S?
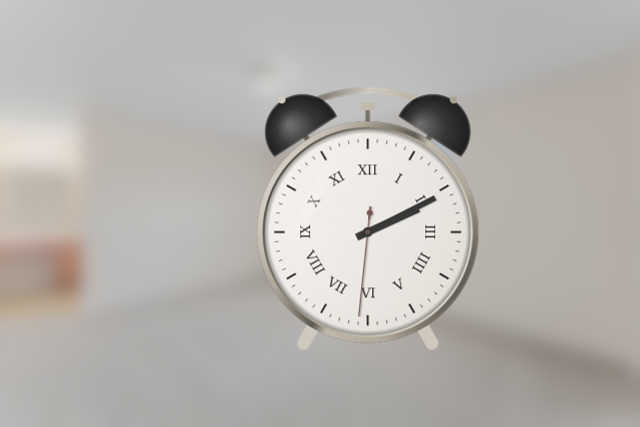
{"hour": 2, "minute": 10, "second": 31}
